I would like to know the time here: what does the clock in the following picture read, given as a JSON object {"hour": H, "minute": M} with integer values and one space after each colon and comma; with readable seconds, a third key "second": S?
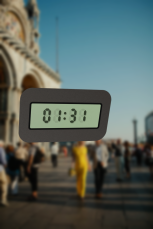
{"hour": 1, "minute": 31}
